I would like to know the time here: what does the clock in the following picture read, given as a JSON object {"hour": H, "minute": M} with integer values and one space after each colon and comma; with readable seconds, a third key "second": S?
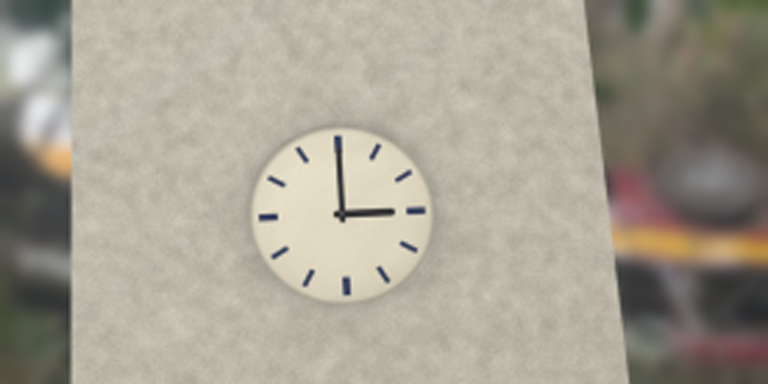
{"hour": 3, "minute": 0}
